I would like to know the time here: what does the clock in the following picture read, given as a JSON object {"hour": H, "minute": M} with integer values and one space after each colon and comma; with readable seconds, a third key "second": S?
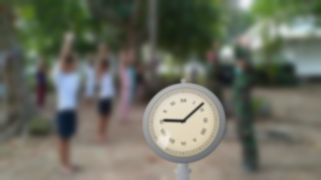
{"hour": 9, "minute": 8}
